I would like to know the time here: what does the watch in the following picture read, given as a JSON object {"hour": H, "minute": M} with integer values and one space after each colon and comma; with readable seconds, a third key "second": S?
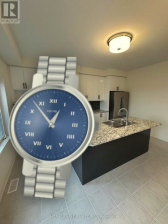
{"hour": 12, "minute": 53}
